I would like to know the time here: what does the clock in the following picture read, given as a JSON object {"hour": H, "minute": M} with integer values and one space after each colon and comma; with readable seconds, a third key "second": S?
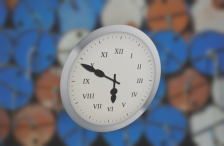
{"hour": 5, "minute": 49}
